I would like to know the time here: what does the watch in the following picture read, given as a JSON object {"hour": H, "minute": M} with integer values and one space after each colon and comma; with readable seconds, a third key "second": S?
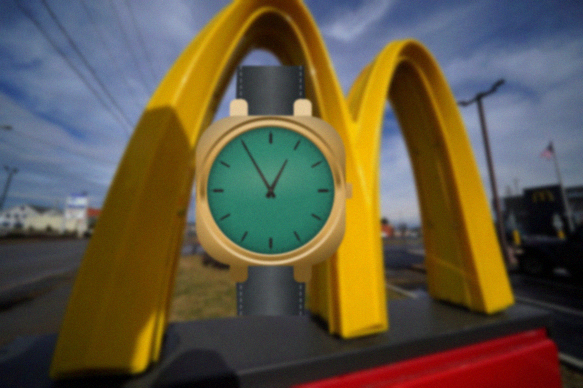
{"hour": 12, "minute": 55}
